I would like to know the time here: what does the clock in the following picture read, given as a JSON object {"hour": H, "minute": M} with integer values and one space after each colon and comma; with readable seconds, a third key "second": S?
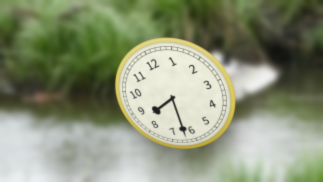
{"hour": 8, "minute": 32}
